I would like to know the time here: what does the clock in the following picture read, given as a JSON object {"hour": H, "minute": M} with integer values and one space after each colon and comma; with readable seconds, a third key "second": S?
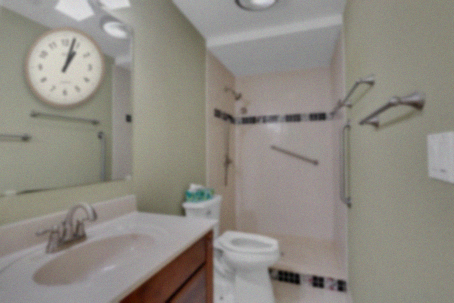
{"hour": 1, "minute": 3}
